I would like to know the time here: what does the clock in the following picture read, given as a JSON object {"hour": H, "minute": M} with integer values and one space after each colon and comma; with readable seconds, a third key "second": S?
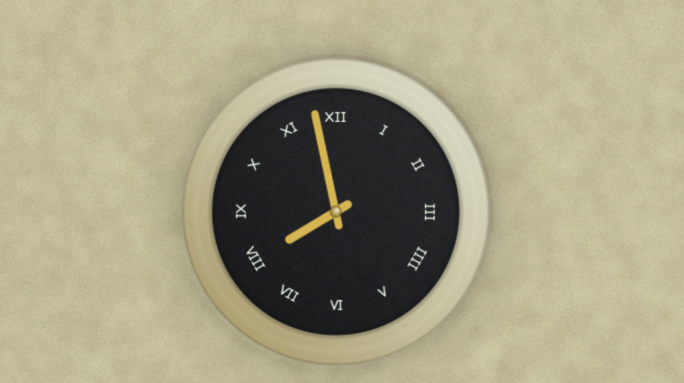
{"hour": 7, "minute": 58}
